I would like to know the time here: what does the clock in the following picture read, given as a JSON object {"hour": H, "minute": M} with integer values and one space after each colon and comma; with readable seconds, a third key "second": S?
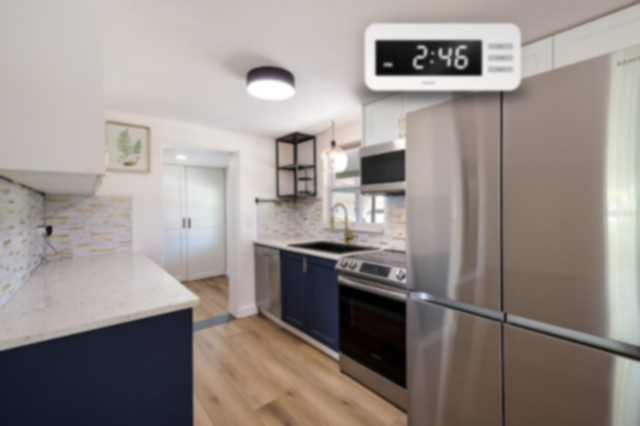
{"hour": 2, "minute": 46}
